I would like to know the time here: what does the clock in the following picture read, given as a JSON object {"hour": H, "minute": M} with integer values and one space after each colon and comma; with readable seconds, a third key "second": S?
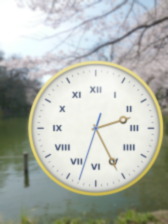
{"hour": 2, "minute": 25, "second": 33}
